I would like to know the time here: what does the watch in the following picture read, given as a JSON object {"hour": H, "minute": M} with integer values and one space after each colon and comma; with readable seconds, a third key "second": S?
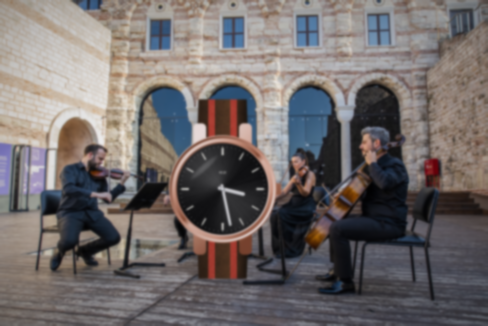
{"hour": 3, "minute": 28}
